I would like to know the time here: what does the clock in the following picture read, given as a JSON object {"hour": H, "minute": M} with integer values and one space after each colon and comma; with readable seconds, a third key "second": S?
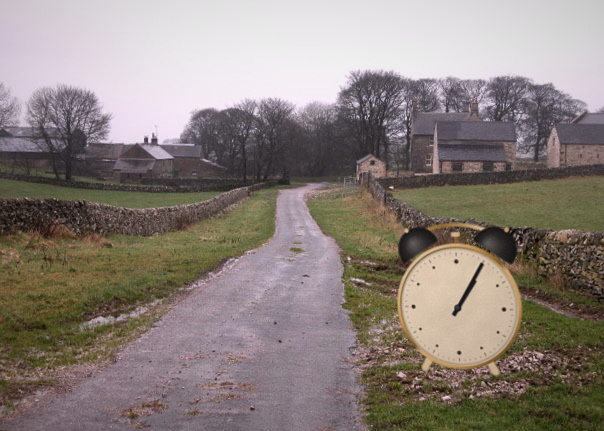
{"hour": 1, "minute": 5}
